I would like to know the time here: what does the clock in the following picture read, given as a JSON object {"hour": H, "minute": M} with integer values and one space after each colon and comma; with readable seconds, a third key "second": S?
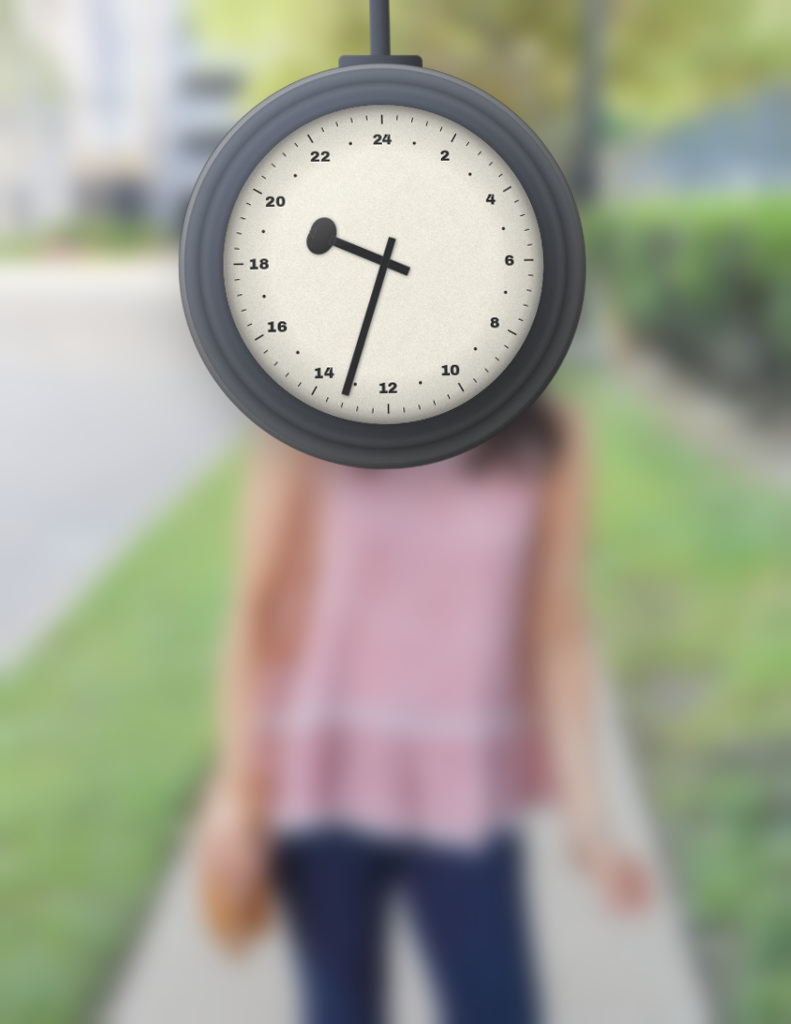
{"hour": 19, "minute": 33}
